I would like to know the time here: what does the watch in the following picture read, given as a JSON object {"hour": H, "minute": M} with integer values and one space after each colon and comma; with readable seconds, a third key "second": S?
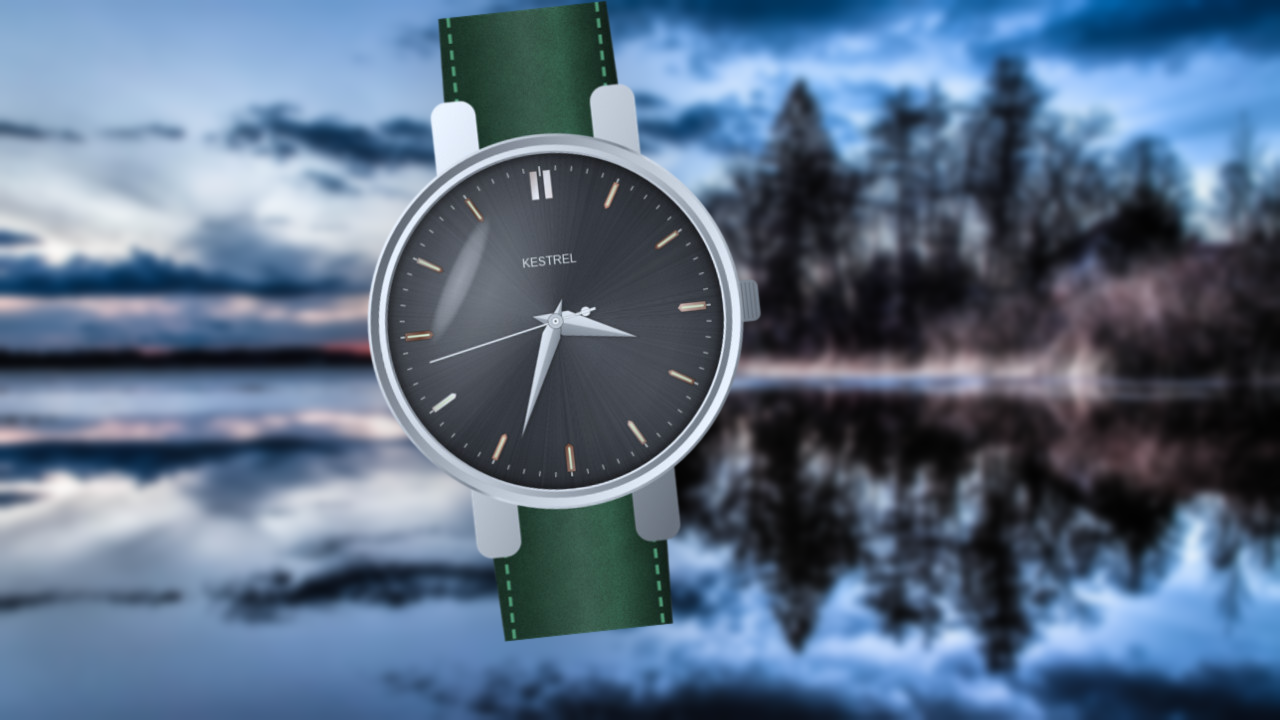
{"hour": 3, "minute": 33, "second": 43}
